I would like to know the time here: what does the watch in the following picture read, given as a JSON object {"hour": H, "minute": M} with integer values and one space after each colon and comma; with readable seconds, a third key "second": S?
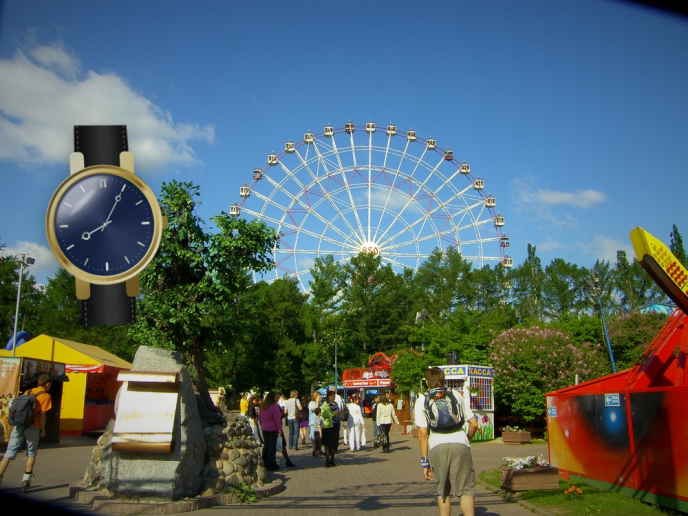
{"hour": 8, "minute": 5}
